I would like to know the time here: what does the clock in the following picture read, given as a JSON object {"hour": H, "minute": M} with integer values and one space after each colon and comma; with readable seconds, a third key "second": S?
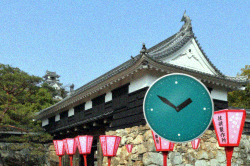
{"hour": 1, "minute": 51}
